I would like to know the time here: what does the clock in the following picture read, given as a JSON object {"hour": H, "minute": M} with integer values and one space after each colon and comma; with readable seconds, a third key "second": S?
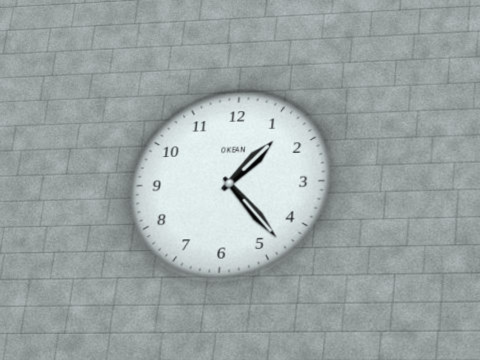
{"hour": 1, "minute": 23}
